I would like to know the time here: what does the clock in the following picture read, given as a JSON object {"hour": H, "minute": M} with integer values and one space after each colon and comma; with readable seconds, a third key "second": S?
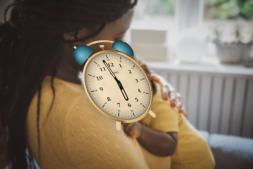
{"hour": 5, "minute": 58}
